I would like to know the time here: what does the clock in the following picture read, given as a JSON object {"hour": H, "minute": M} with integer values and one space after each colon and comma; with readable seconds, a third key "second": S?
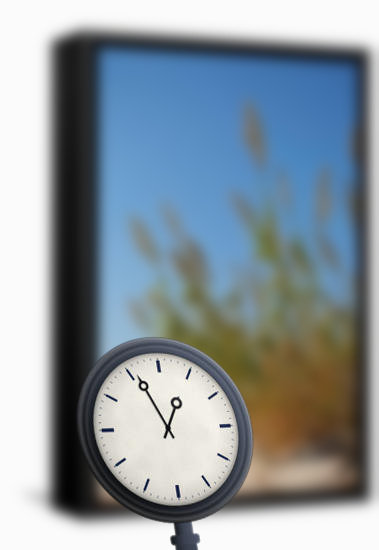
{"hour": 12, "minute": 56}
